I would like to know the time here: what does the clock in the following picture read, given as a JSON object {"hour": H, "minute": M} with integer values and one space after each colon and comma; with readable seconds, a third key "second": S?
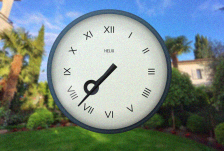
{"hour": 7, "minute": 37}
